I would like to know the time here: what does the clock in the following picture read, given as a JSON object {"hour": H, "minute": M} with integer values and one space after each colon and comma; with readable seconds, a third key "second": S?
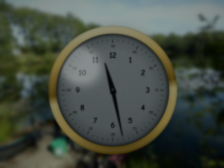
{"hour": 11, "minute": 28}
